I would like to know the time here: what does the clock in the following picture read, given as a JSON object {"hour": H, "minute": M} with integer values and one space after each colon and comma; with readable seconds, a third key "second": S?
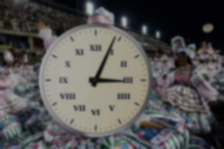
{"hour": 3, "minute": 4}
